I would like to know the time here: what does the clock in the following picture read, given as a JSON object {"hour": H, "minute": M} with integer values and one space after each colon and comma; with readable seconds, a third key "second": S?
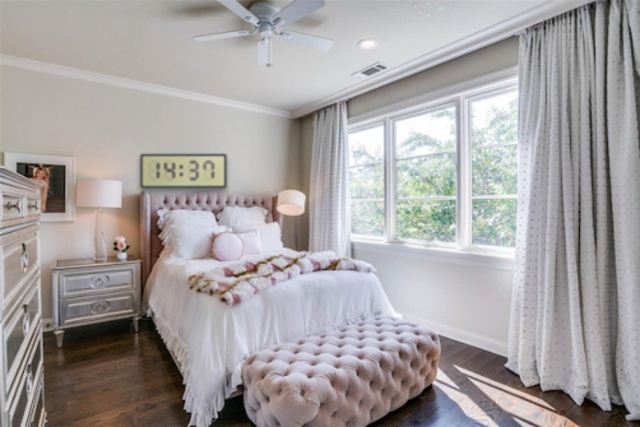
{"hour": 14, "minute": 37}
